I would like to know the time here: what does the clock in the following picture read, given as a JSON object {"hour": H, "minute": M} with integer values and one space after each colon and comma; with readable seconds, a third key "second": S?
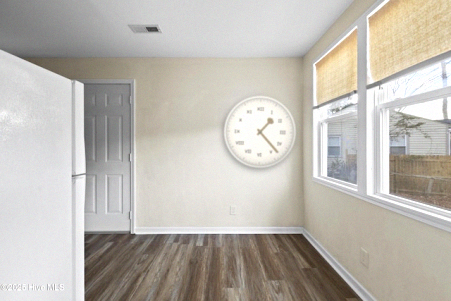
{"hour": 1, "minute": 23}
